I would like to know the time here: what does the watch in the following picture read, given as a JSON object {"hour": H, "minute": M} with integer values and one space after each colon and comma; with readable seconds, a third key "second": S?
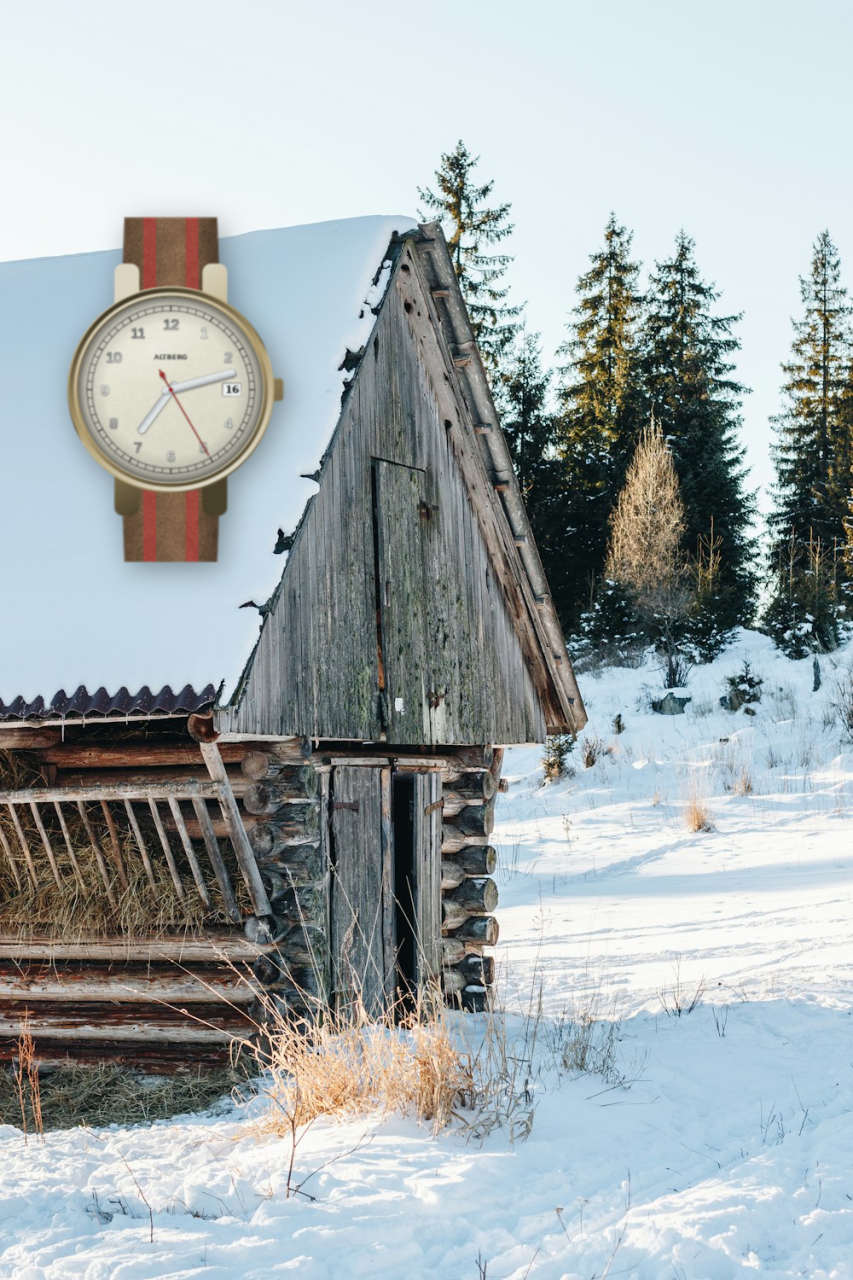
{"hour": 7, "minute": 12, "second": 25}
